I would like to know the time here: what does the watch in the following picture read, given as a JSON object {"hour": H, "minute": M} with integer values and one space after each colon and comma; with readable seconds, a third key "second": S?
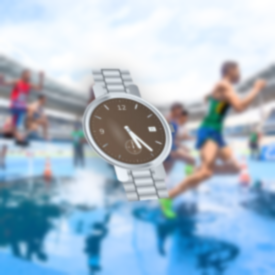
{"hour": 5, "minute": 24}
